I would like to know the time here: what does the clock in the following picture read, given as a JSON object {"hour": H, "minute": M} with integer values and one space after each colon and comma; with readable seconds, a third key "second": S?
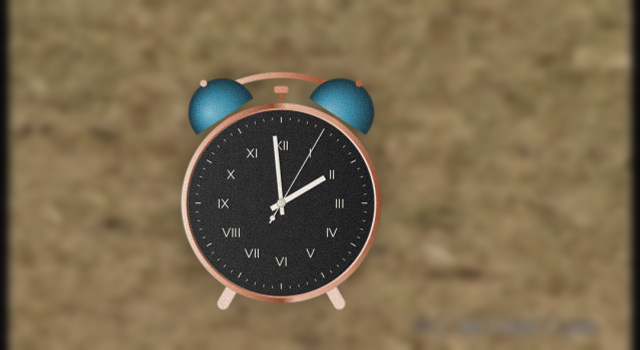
{"hour": 1, "minute": 59, "second": 5}
